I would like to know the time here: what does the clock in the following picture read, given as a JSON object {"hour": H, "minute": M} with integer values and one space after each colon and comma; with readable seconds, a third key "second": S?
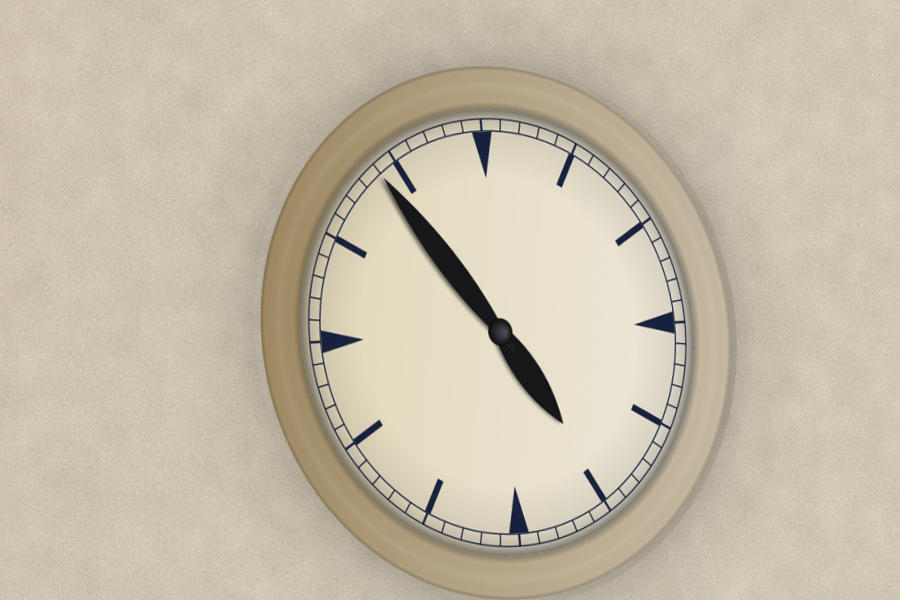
{"hour": 4, "minute": 54}
